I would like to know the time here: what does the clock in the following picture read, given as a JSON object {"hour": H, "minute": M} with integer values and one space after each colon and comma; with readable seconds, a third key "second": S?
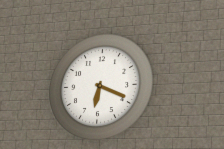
{"hour": 6, "minute": 19}
